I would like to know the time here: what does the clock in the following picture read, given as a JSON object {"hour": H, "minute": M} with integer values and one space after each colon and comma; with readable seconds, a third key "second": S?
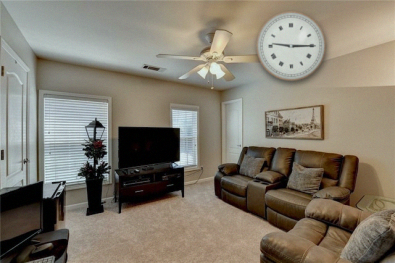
{"hour": 9, "minute": 15}
